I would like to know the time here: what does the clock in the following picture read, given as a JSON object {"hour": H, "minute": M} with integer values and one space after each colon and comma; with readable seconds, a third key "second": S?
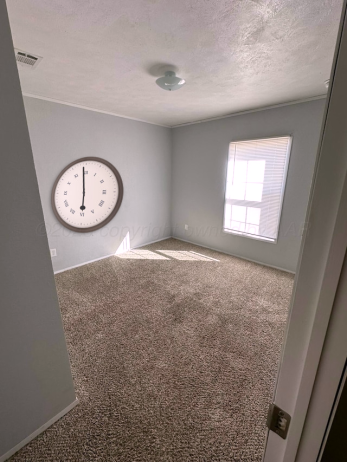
{"hour": 5, "minute": 59}
